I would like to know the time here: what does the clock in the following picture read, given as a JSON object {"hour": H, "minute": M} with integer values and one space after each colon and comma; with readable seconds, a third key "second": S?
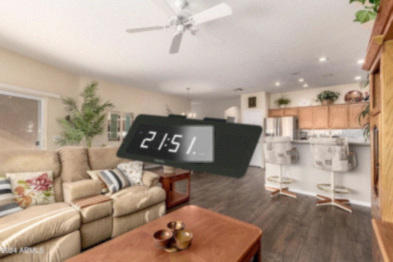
{"hour": 21, "minute": 51}
